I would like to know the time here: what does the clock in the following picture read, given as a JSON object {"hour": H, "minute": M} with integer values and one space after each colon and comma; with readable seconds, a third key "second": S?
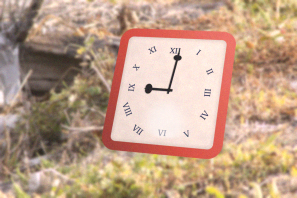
{"hour": 9, "minute": 1}
